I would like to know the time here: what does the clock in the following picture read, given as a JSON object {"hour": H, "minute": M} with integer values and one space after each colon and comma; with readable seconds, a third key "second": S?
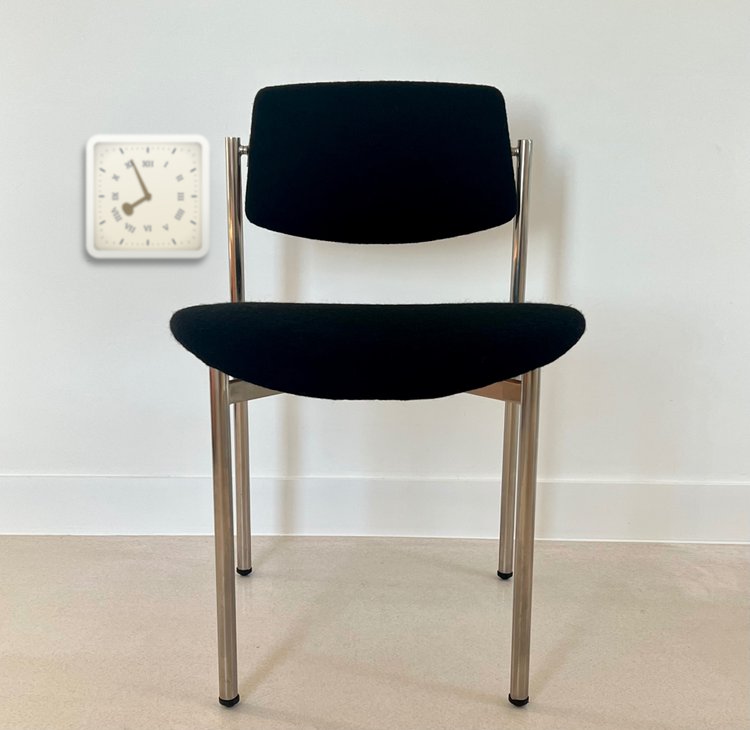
{"hour": 7, "minute": 56}
